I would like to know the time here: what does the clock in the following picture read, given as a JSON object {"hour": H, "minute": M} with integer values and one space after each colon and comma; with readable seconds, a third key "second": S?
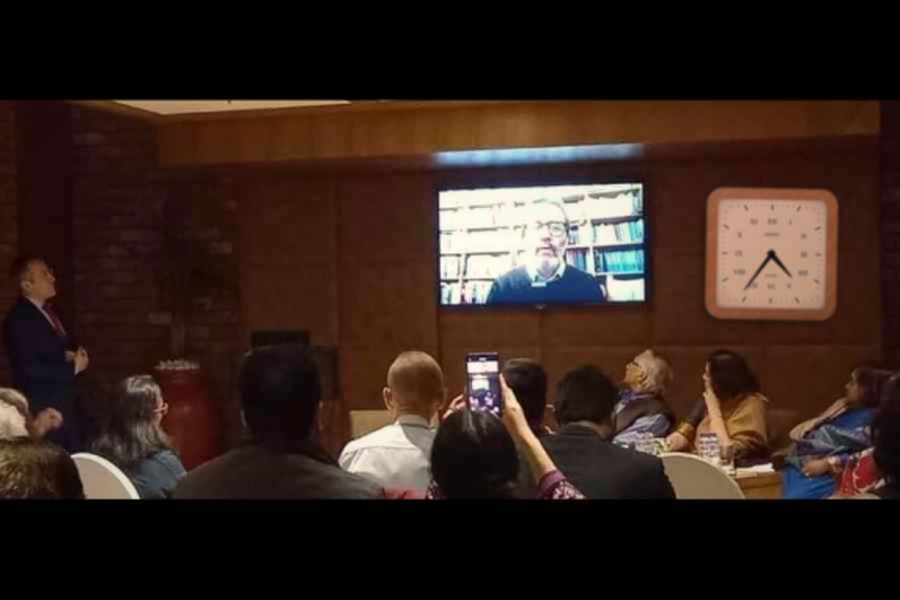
{"hour": 4, "minute": 36}
